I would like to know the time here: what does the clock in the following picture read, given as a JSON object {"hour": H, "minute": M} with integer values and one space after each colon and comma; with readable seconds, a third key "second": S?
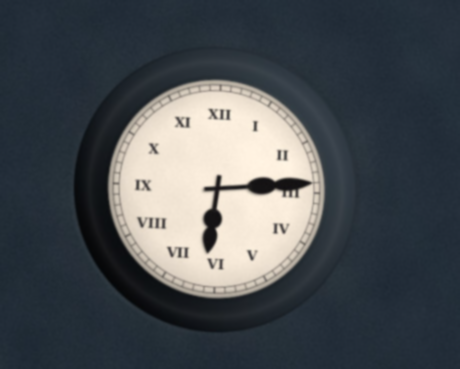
{"hour": 6, "minute": 14}
